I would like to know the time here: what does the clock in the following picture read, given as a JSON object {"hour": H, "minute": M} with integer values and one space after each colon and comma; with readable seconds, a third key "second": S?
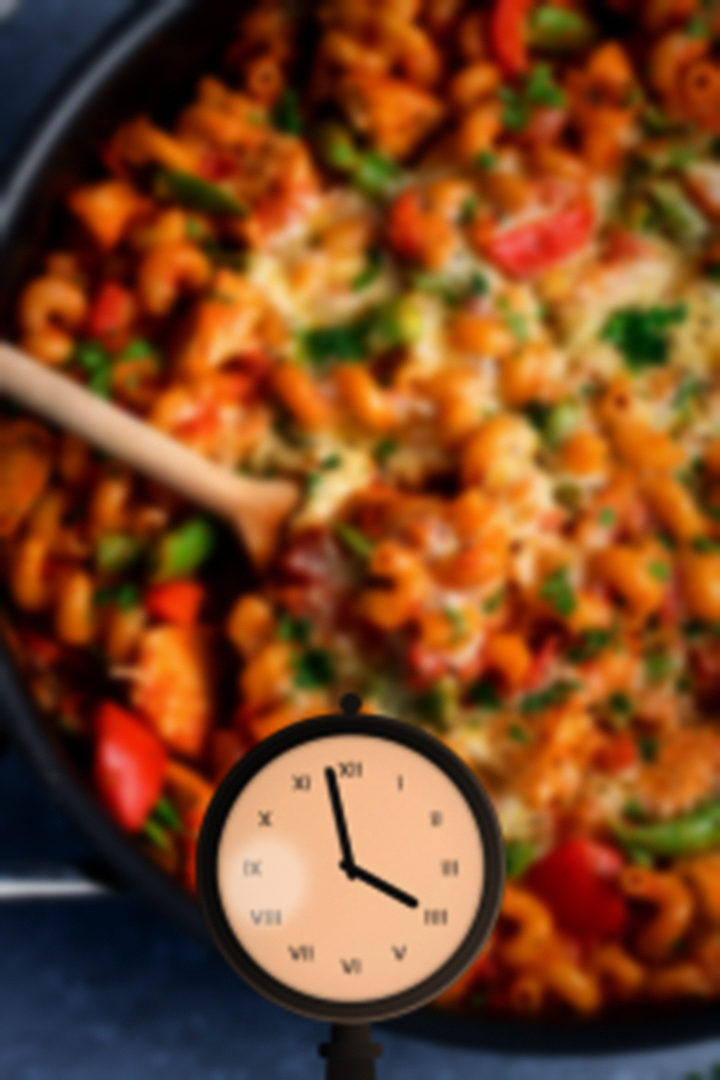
{"hour": 3, "minute": 58}
